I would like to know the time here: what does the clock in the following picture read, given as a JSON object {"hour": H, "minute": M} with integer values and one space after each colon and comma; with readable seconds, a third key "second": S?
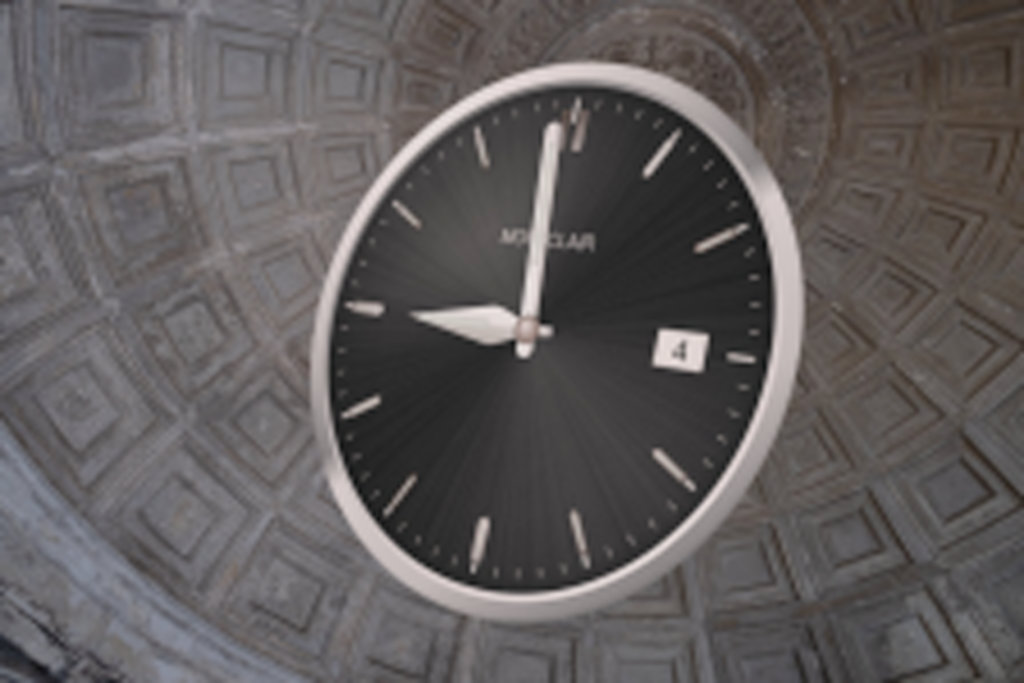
{"hour": 8, "minute": 59}
